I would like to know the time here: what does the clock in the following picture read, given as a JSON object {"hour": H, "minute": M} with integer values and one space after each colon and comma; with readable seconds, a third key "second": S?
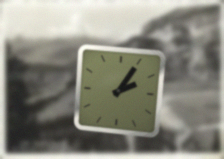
{"hour": 2, "minute": 5}
